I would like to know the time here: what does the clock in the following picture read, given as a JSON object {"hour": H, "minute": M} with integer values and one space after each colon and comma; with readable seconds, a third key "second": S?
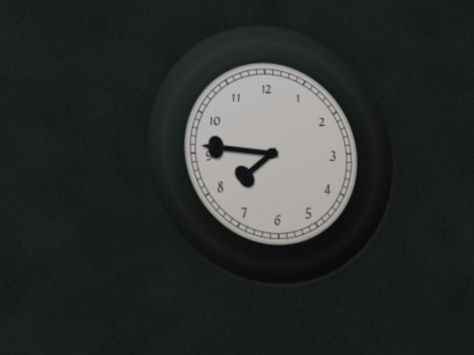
{"hour": 7, "minute": 46}
